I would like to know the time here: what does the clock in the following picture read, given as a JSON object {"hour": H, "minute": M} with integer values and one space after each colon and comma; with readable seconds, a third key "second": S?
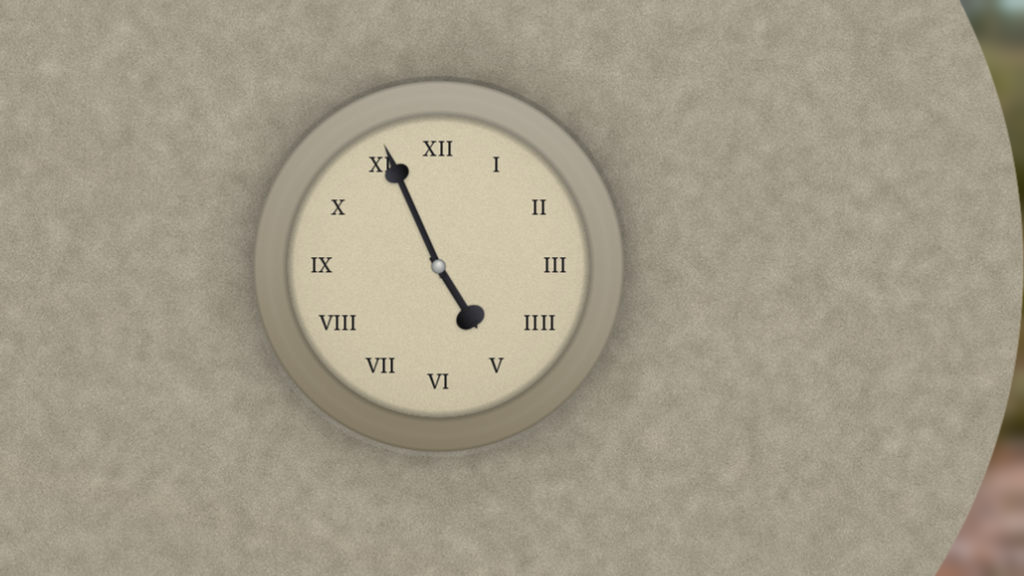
{"hour": 4, "minute": 56}
